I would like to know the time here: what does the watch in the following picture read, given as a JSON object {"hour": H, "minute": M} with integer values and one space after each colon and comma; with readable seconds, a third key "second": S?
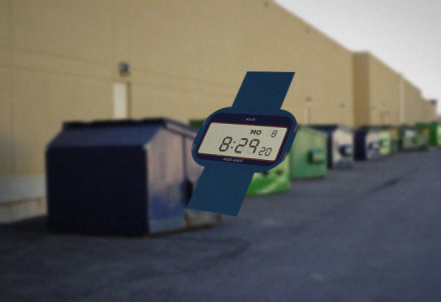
{"hour": 8, "minute": 29, "second": 20}
